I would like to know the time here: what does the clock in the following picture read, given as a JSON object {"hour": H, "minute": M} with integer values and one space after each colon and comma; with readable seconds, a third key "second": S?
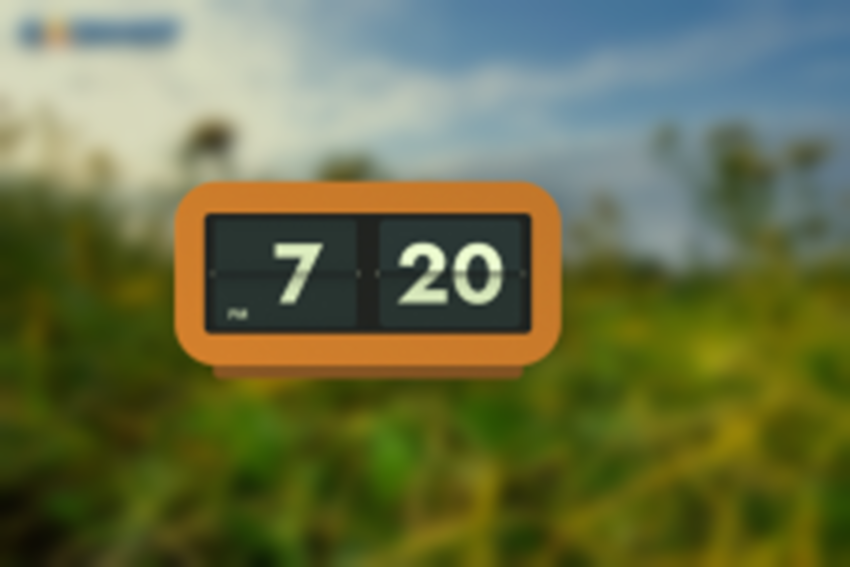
{"hour": 7, "minute": 20}
